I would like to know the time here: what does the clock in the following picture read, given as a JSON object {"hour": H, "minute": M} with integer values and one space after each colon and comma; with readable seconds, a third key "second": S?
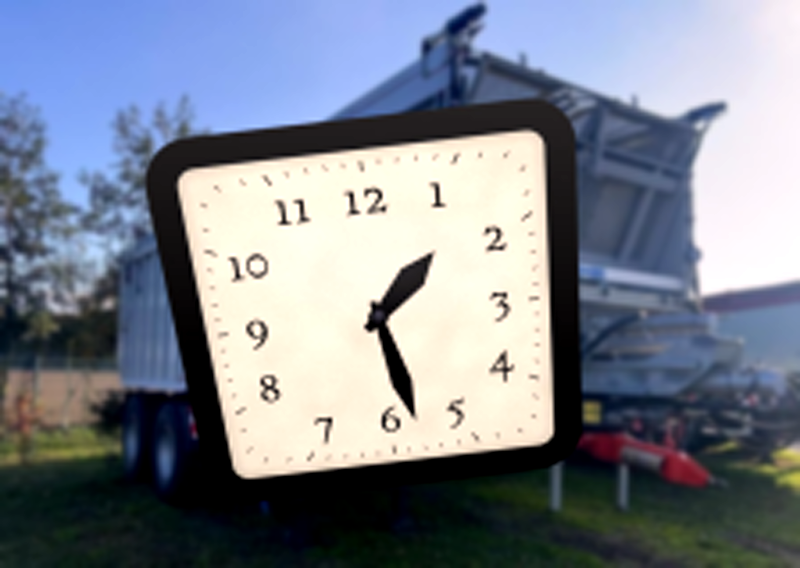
{"hour": 1, "minute": 28}
